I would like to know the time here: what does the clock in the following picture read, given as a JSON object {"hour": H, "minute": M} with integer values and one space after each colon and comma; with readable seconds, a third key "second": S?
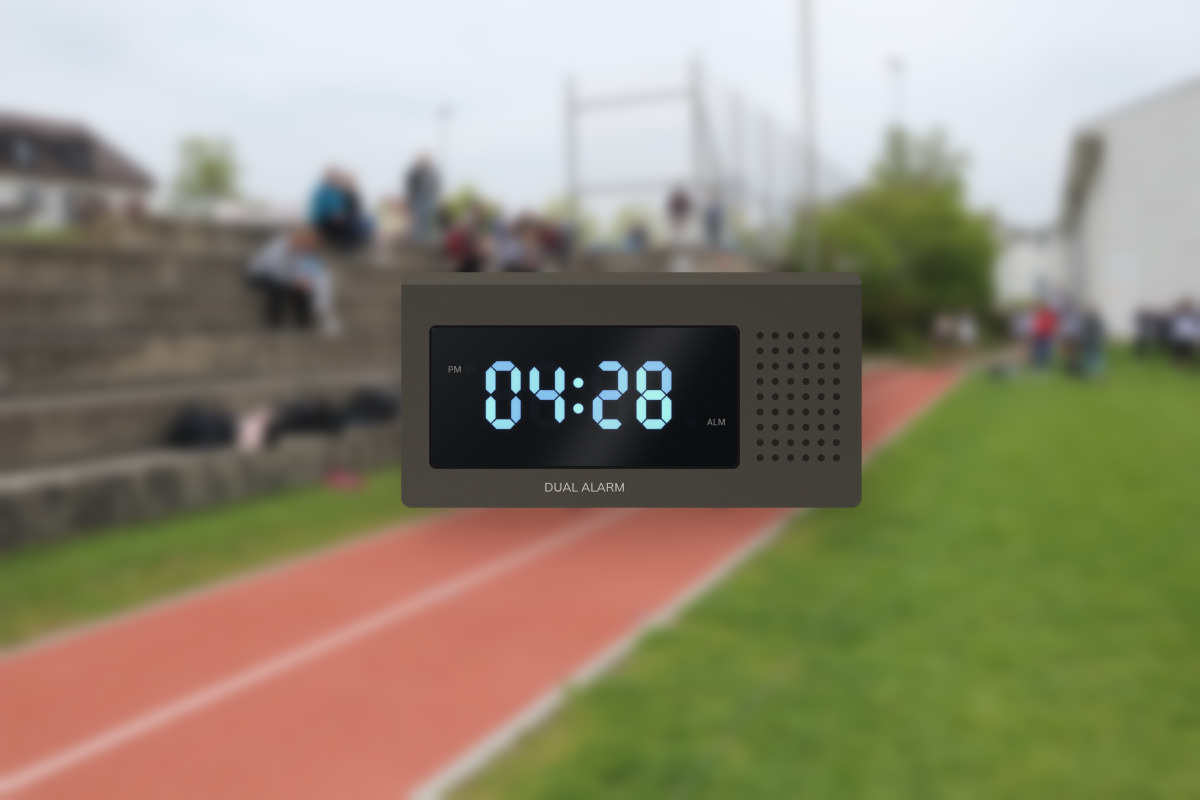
{"hour": 4, "minute": 28}
